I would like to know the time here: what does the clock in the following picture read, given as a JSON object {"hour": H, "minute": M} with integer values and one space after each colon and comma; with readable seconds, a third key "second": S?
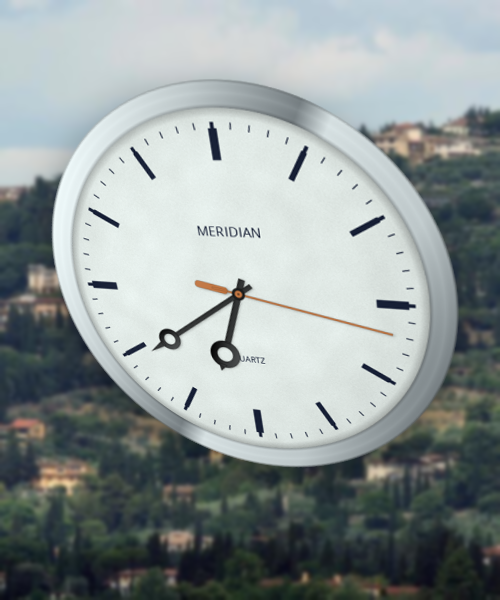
{"hour": 6, "minute": 39, "second": 17}
